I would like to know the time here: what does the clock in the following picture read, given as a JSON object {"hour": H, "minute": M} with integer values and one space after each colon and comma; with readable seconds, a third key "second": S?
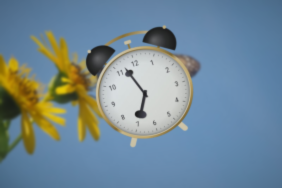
{"hour": 6, "minute": 57}
